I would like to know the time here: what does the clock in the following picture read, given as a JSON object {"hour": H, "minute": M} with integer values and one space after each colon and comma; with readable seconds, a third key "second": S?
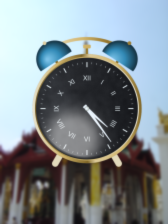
{"hour": 4, "minute": 24}
